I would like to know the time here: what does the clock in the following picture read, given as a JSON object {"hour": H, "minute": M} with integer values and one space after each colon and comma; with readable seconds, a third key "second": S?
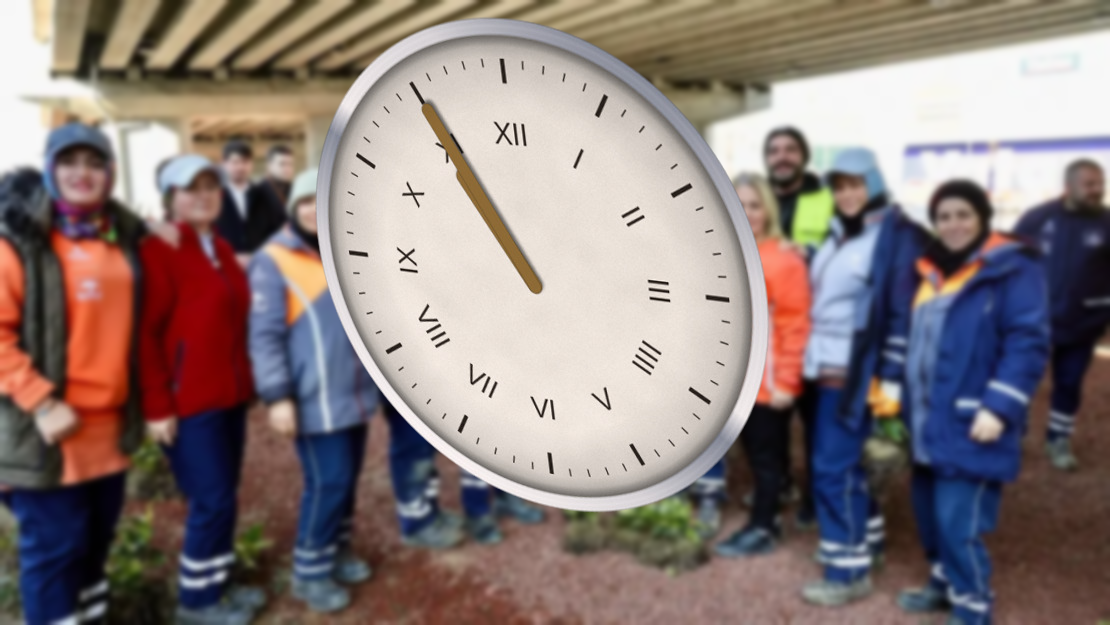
{"hour": 10, "minute": 55}
